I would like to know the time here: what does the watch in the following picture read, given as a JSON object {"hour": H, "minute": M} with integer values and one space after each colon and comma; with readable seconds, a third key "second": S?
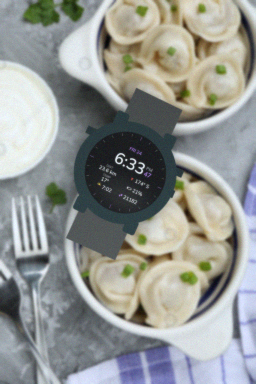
{"hour": 6, "minute": 33}
